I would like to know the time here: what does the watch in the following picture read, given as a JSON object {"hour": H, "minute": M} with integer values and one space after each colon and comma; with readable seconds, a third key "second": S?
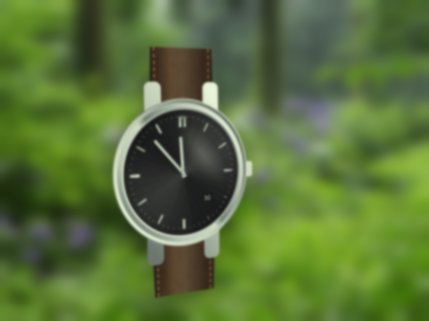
{"hour": 11, "minute": 53}
